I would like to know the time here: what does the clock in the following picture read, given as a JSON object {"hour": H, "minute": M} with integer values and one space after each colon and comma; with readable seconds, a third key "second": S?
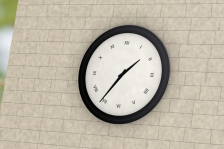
{"hour": 1, "minute": 36}
